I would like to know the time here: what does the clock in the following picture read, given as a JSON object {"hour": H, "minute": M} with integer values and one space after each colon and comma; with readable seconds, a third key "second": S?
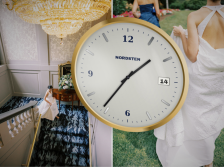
{"hour": 1, "minute": 36}
